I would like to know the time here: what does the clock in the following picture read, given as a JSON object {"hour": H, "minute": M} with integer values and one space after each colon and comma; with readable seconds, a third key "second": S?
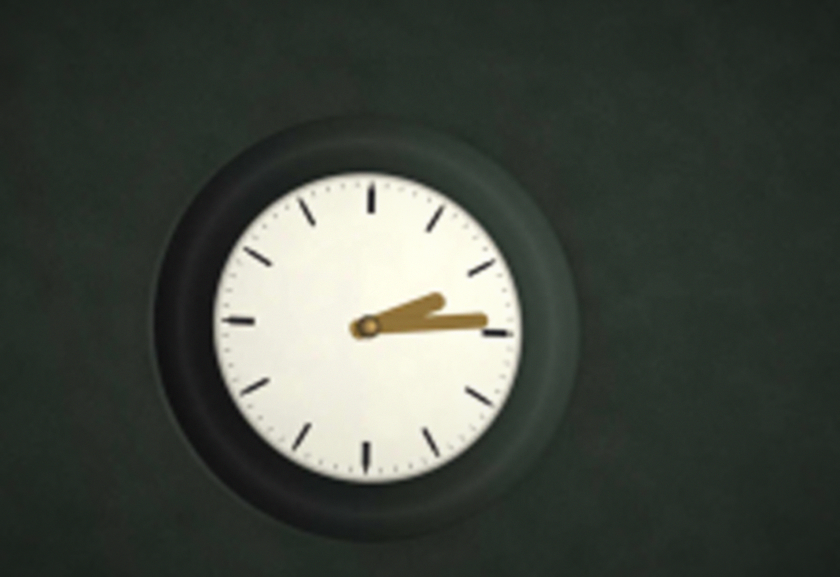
{"hour": 2, "minute": 14}
